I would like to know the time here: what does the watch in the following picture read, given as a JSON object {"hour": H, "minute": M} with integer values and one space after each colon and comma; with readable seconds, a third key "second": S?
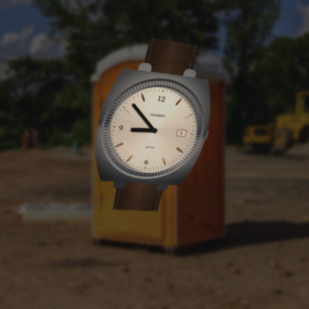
{"hour": 8, "minute": 52}
